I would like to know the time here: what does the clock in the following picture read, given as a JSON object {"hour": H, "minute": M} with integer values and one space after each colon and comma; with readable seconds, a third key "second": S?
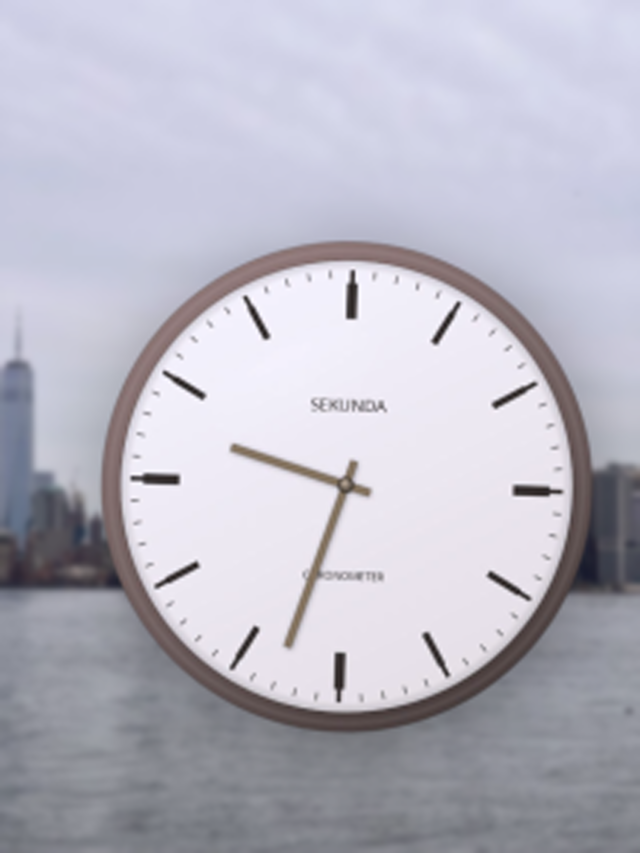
{"hour": 9, "minute": 33}
